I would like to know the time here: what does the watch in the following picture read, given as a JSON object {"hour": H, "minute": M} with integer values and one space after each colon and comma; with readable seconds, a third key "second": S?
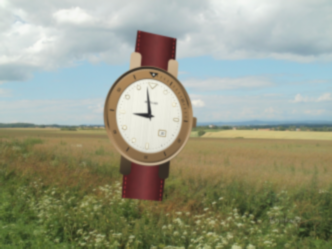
{"hour": 8, "minute": 58}
